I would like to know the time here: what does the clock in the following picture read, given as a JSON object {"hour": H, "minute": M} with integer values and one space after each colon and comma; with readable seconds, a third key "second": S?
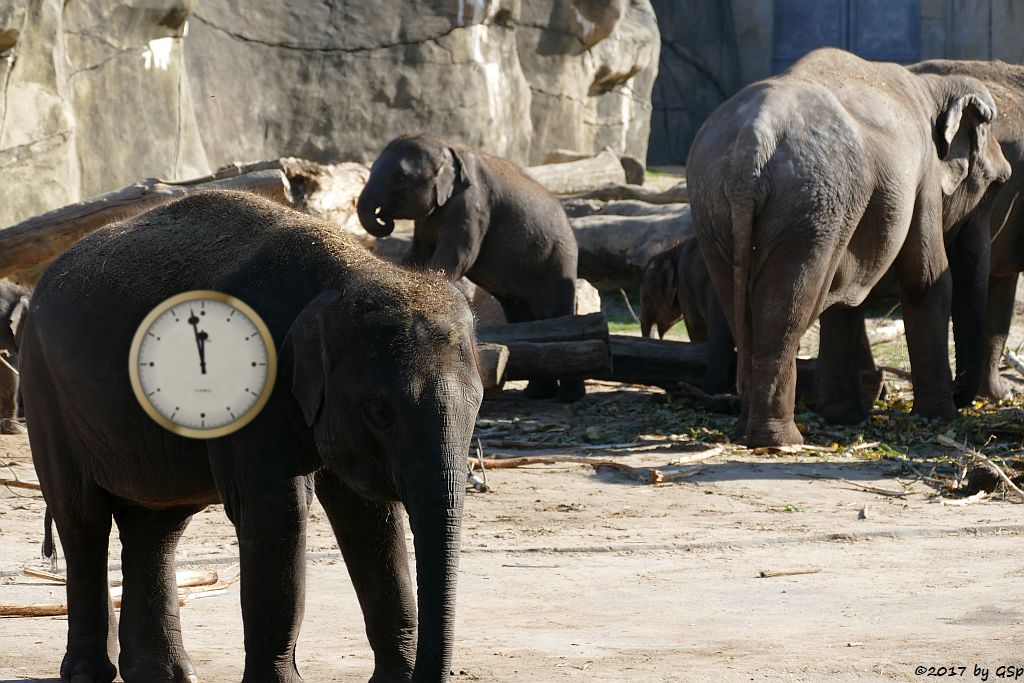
{"hour": 11, "minute": 58}
